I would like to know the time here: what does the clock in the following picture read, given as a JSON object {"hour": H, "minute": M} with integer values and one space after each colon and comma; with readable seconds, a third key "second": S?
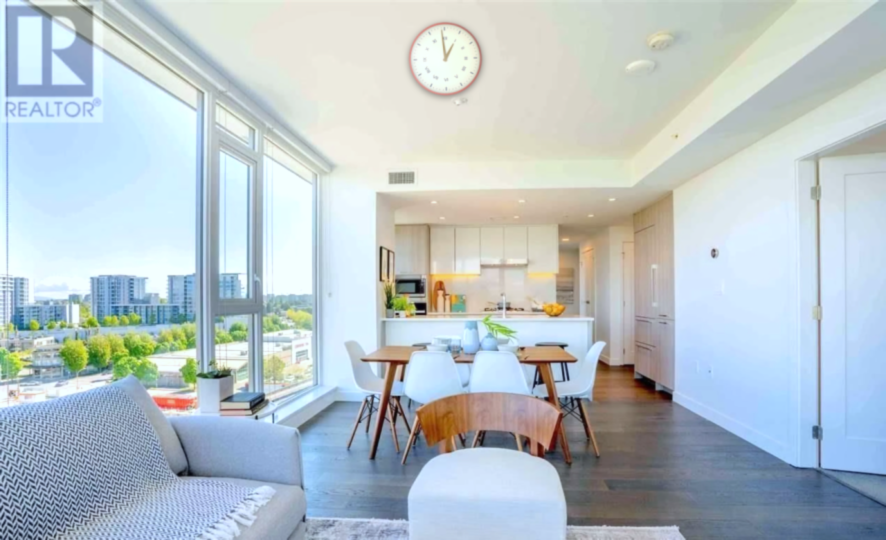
{"hour": 12, "minute": 59}
